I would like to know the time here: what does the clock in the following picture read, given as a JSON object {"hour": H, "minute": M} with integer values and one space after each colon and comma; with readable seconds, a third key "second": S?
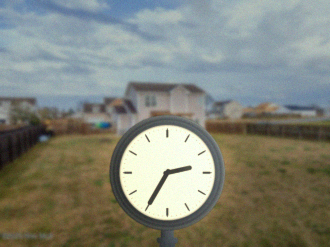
{"hour": 2, "minute": 35}
